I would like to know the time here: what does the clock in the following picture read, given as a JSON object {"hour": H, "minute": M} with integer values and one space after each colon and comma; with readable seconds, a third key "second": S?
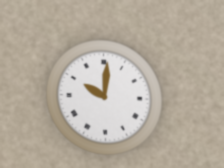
{"hour": 10, "minute": 1}
